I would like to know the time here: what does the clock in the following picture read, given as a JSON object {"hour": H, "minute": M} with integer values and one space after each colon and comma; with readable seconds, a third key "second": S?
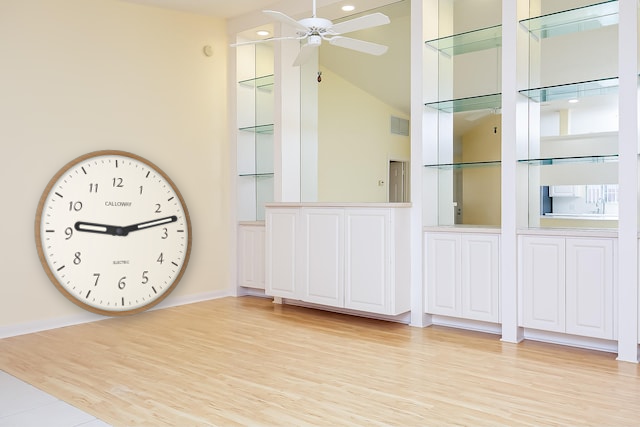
{"hour": 9, "minute": 13}
